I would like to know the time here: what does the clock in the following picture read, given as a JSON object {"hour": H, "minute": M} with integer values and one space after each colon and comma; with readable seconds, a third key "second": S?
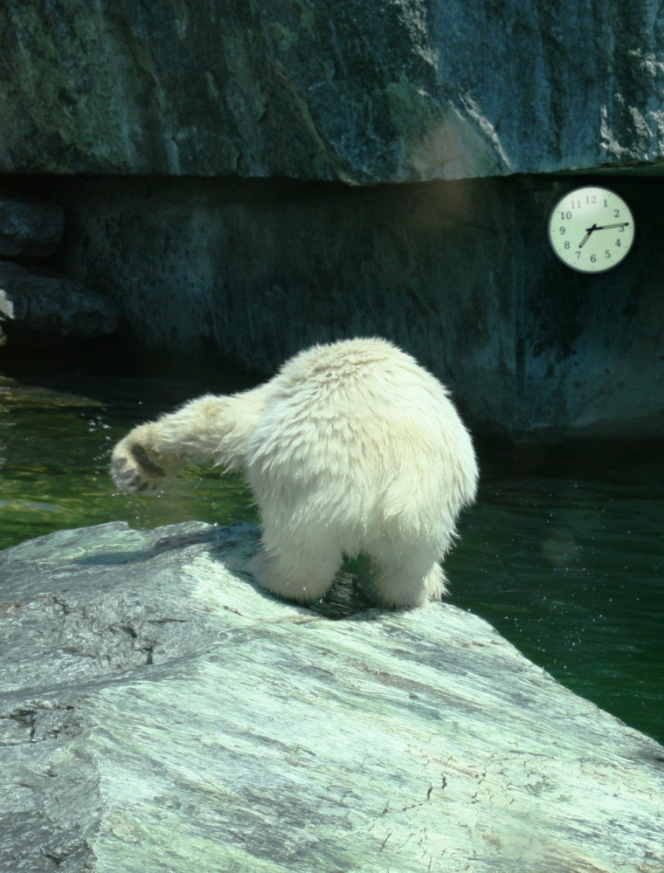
{"hour": 7, "minute": 14}
